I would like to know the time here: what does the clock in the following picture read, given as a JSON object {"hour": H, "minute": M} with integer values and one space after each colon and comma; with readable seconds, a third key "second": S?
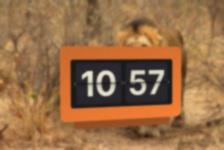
{"hour": 10, "minute": 57}
